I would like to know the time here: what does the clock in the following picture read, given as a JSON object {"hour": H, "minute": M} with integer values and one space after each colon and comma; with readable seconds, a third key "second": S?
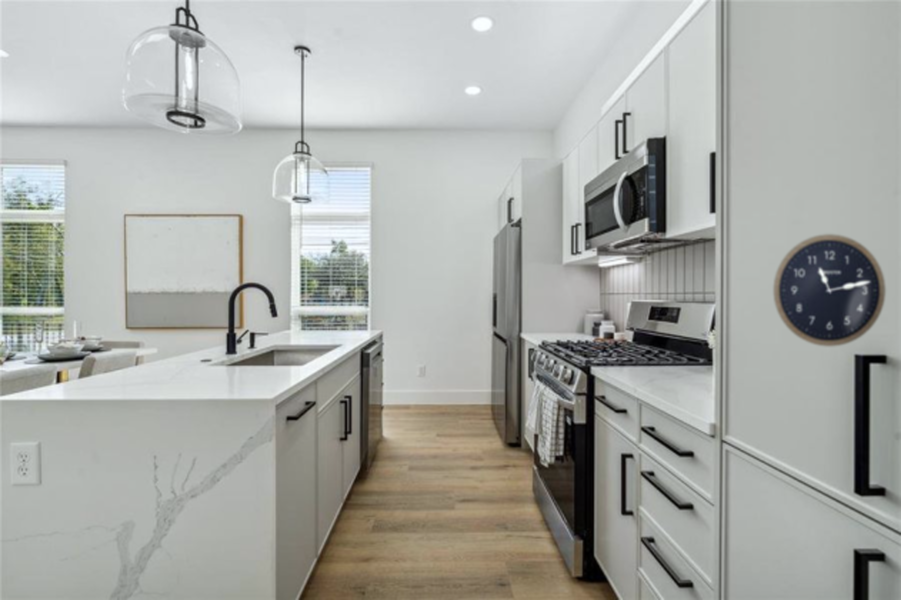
{"hour": 11, "minute": 13}
